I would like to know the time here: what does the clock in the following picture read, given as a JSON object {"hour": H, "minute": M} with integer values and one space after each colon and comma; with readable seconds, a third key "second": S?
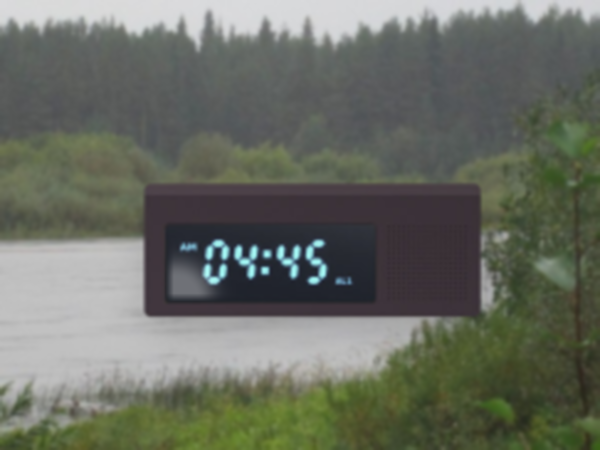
{"hour": 4, "minute": 45}
